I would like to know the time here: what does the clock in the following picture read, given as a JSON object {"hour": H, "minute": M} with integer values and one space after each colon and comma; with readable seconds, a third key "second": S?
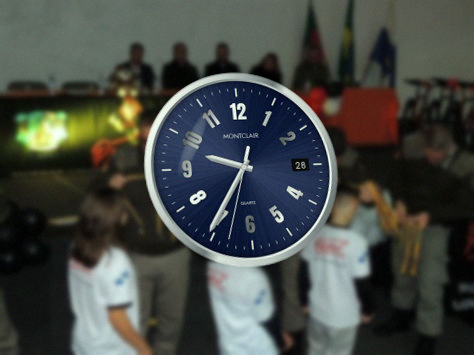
{"hour": 9, "minute": 35, "second": 33}
